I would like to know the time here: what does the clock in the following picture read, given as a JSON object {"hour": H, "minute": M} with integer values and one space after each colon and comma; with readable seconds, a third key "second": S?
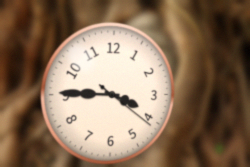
{"hour": 3, "minute": 45, "second": 21}
